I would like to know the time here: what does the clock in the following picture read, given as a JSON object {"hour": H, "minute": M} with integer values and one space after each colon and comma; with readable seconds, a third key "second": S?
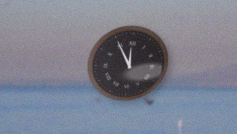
{"hour": 11, "minute": 55}
